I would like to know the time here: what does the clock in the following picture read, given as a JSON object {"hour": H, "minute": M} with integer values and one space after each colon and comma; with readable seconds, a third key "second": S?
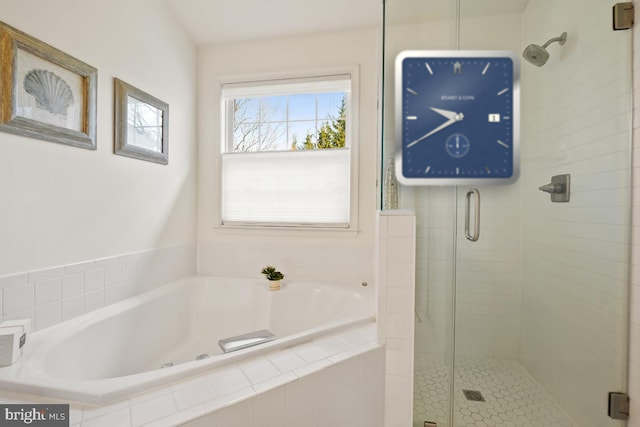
{"hour": 9, "minute": 40}
